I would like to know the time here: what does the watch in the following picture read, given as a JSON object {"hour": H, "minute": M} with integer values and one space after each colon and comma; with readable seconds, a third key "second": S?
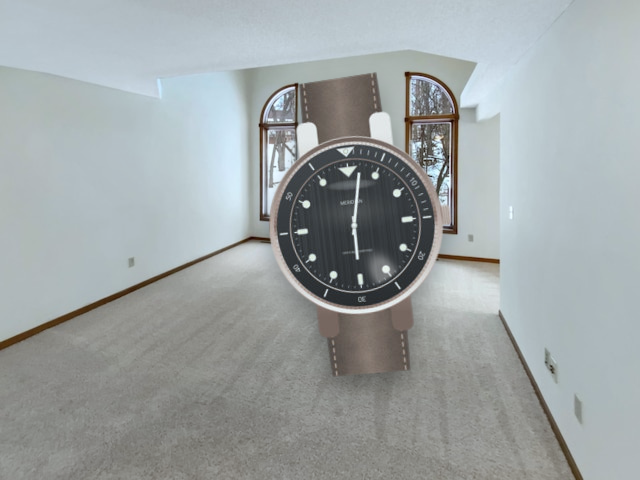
{"hour": 6, "minute": 2}
